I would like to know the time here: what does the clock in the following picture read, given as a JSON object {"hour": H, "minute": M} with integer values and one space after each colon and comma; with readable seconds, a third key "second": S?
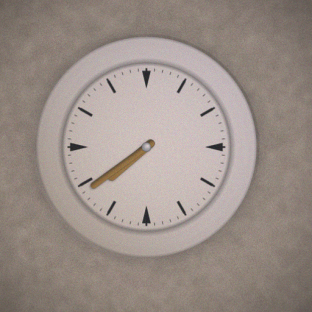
{"hour": 7, "minute": 39}
